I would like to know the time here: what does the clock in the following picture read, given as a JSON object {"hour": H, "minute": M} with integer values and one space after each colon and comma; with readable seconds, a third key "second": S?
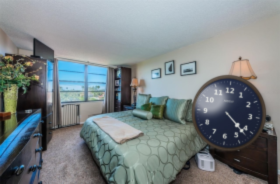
{"hour": 4, "minute": 22}
